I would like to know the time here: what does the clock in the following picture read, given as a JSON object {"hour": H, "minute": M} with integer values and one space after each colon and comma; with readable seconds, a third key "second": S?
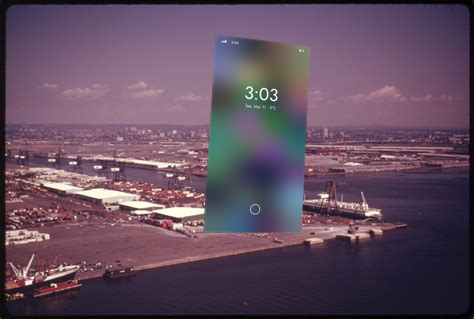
{"hour": 3, "minute": 3}
